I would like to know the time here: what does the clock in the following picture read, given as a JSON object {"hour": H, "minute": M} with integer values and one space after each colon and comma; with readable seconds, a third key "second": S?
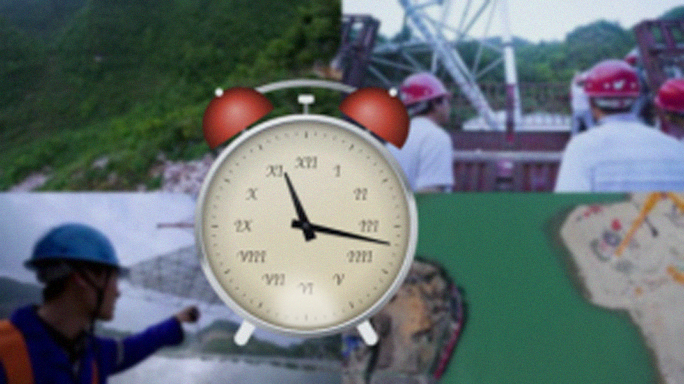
{"hour": 11, "minute": 17}
